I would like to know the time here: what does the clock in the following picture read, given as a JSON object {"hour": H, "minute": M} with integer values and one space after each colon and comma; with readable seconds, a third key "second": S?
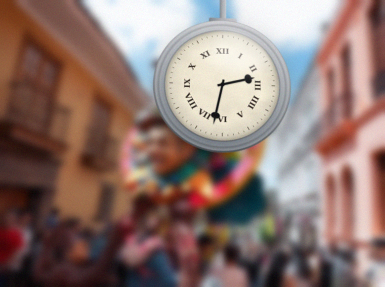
{"hour": 2, "minute": 32}
